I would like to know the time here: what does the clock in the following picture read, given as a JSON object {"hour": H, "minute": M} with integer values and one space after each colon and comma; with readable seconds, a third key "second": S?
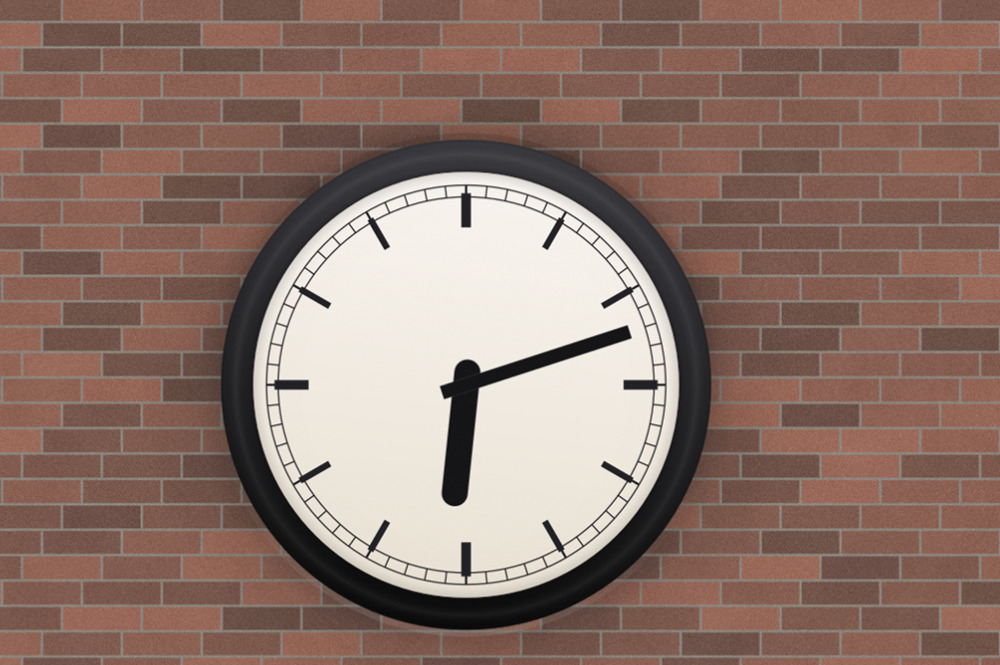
{"hour": 6, "minute": 12}
